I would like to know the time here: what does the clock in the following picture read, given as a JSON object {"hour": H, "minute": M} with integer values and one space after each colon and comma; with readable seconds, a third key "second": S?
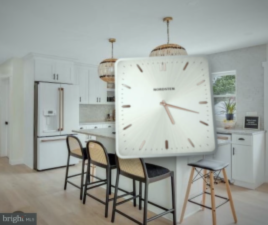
{"hour": 5, "minute": 18}
